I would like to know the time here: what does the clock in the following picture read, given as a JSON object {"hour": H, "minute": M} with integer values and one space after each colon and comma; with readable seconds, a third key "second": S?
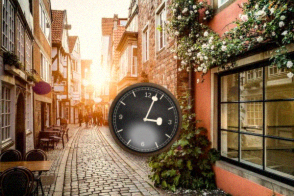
{"hour": 3, "minute": 3}
